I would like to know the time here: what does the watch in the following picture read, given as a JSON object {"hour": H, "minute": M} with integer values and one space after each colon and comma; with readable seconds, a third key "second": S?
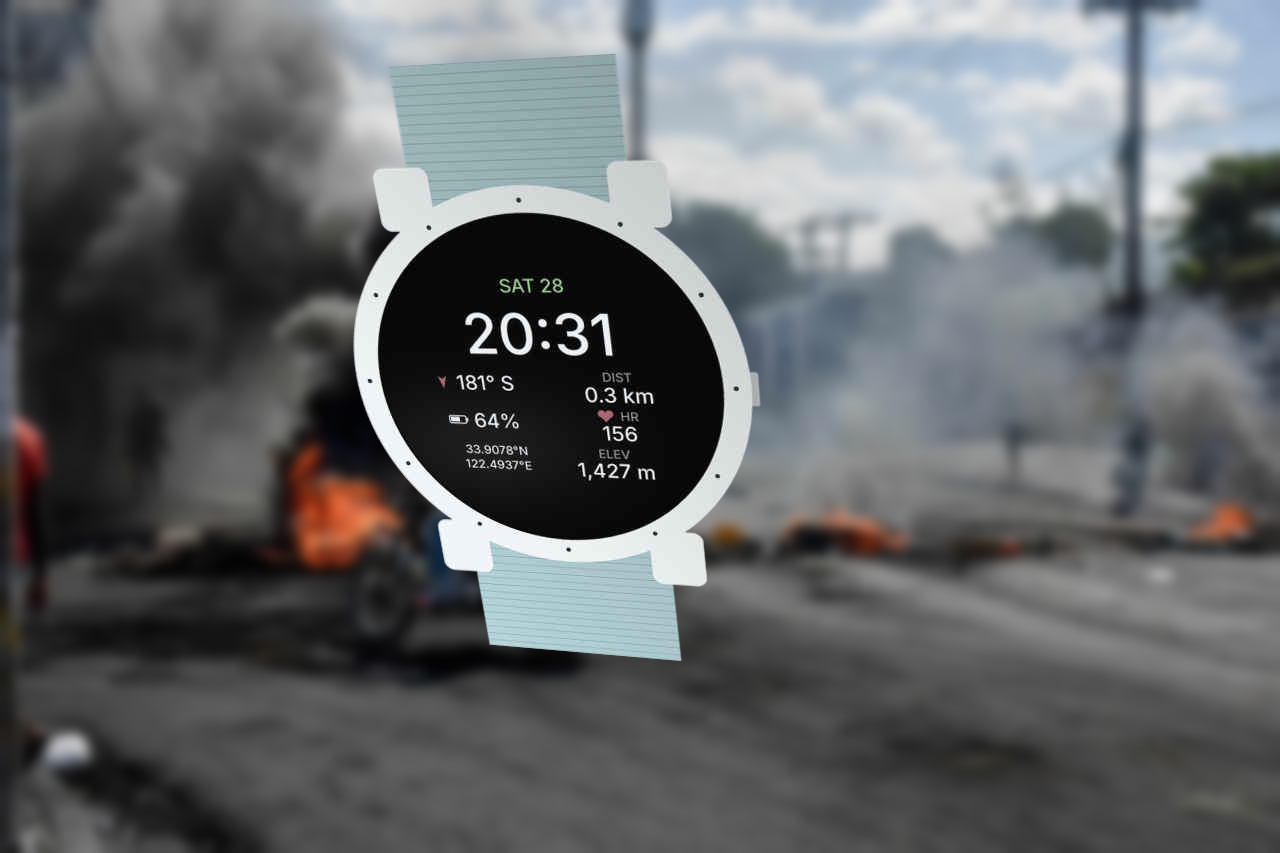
{"hour": 20, "minute": 31}
